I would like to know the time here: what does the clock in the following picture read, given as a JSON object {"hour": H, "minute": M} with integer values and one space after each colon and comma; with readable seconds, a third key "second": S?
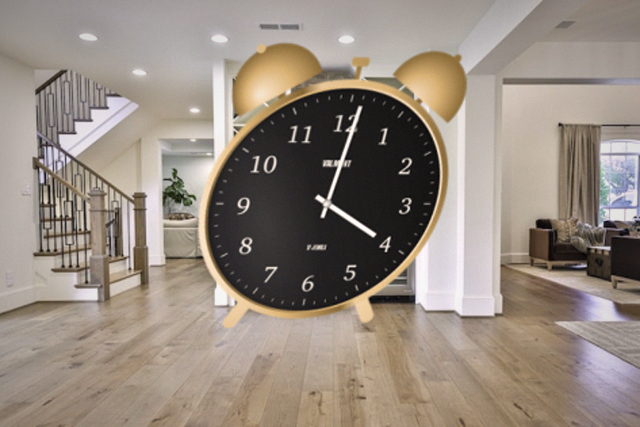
{"hour": 4, "minute": 1}
